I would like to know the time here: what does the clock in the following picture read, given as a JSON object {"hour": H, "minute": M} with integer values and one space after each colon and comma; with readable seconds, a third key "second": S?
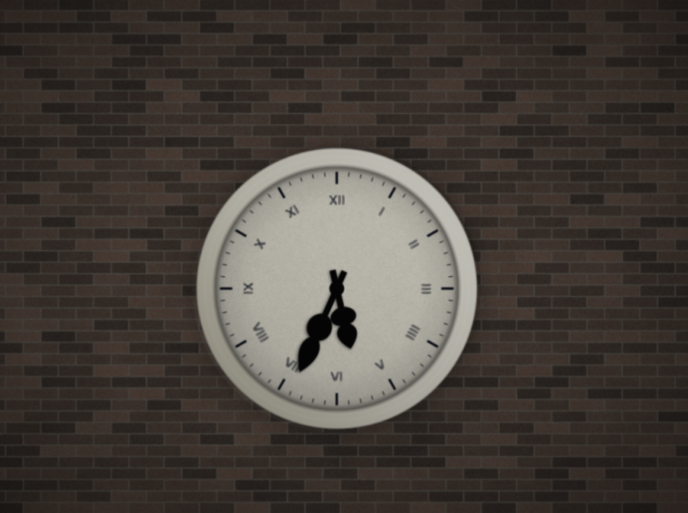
{"hour": 5, "minute": 34}
